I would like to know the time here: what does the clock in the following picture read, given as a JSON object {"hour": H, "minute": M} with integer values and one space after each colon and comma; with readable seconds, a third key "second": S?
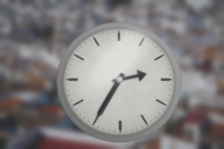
{"hour": 2, "minute": 35}
